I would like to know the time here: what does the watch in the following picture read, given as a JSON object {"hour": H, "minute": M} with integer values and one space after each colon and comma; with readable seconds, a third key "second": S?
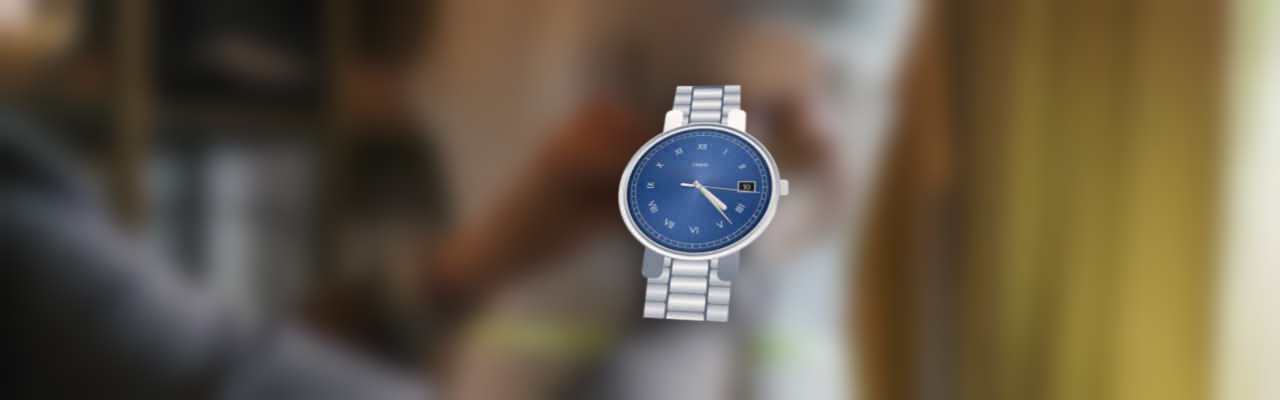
{"hour": 4, "minute": 23, "second": 16}
